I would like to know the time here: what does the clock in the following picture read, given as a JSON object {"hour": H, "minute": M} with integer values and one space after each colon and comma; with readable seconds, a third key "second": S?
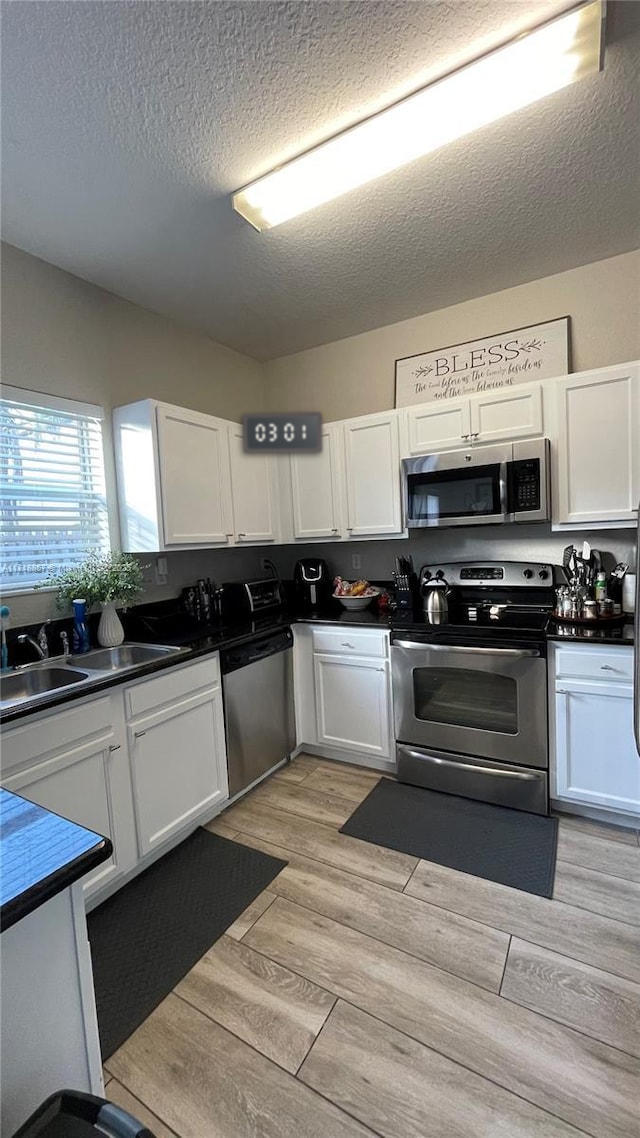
{"hour": 3, "minute": 1}
